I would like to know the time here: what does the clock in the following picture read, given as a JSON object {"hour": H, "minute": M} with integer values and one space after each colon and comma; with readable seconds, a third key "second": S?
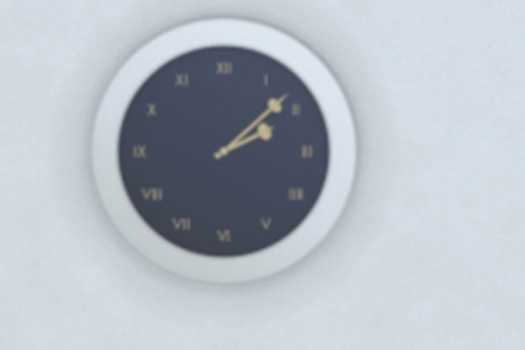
{"hour": 2, "minute": 8}
